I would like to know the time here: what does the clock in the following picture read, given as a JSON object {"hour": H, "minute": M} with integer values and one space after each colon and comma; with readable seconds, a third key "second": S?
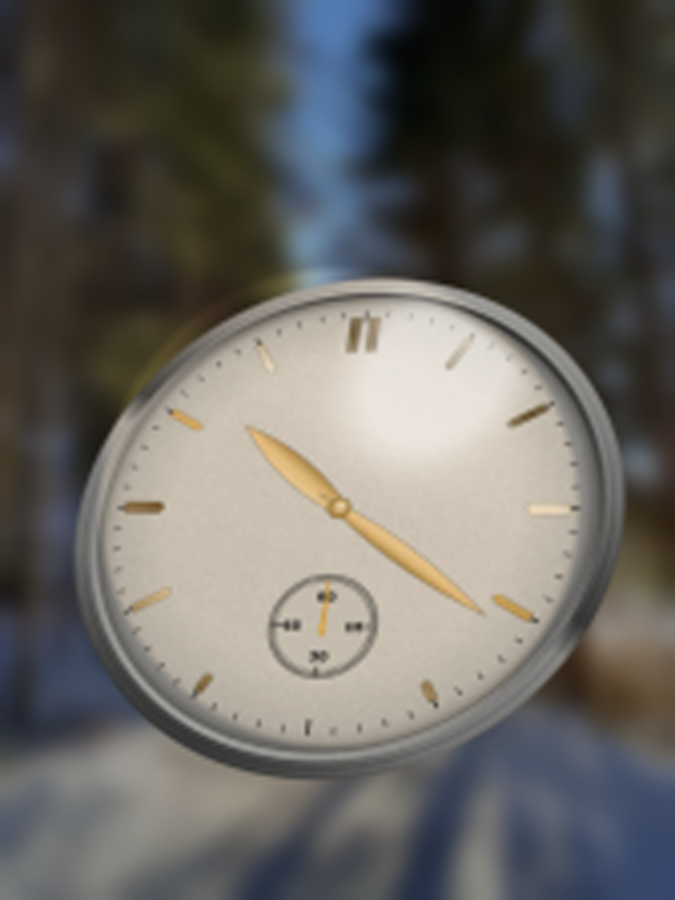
{"hour": 10, "minute": 21}
